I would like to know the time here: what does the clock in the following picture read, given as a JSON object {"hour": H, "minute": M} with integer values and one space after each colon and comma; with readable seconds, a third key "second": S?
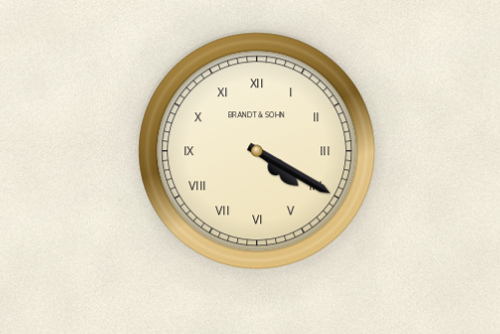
{"hour": 4, "minute": 20}
